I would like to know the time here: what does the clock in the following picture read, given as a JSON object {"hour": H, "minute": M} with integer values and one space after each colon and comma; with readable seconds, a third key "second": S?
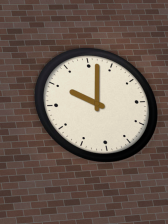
{"hour": 10, "minute": 2}
